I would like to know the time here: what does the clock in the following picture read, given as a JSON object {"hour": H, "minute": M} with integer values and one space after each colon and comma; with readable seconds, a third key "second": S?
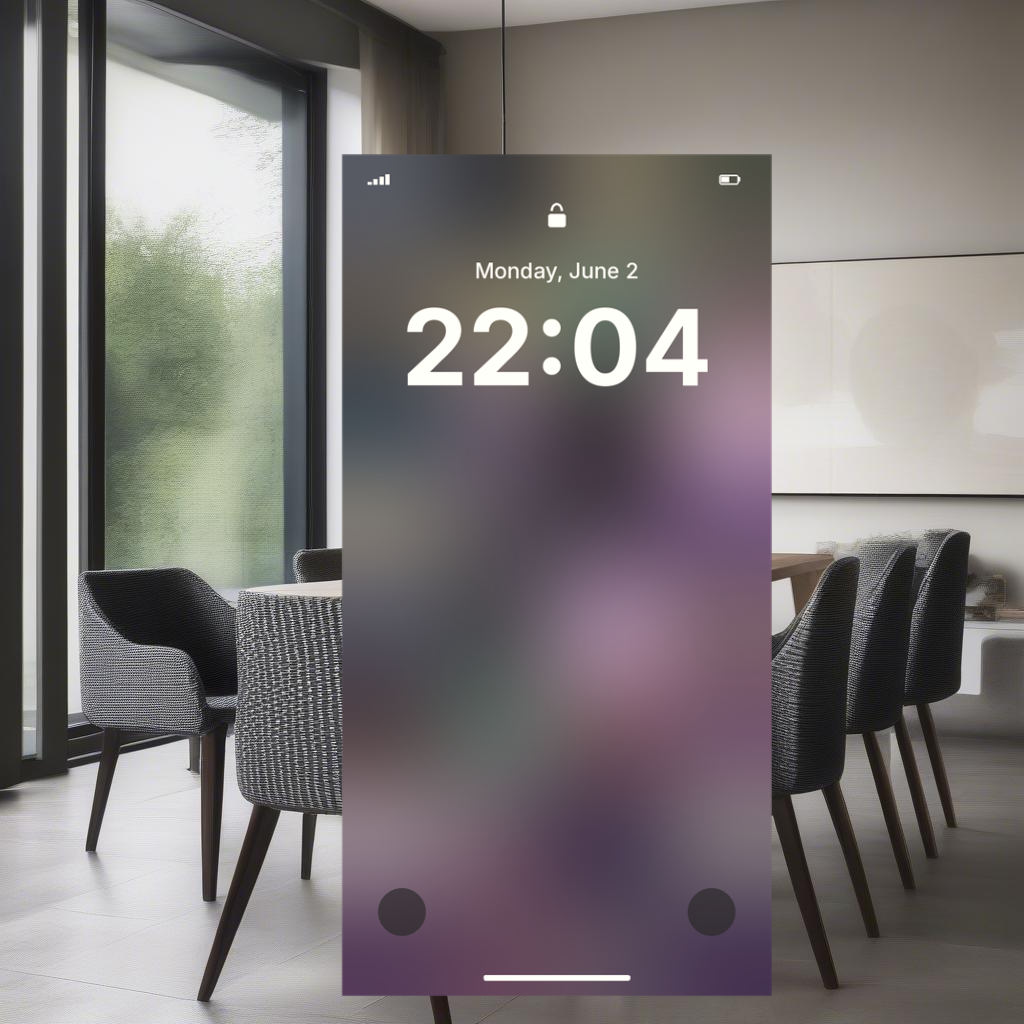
{"hour": 22, "minute": 4}
